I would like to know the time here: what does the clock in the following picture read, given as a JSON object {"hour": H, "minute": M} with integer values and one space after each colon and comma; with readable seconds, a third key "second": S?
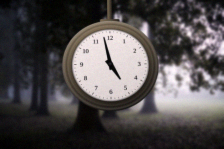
{"hour": 4, "minute": 58}
